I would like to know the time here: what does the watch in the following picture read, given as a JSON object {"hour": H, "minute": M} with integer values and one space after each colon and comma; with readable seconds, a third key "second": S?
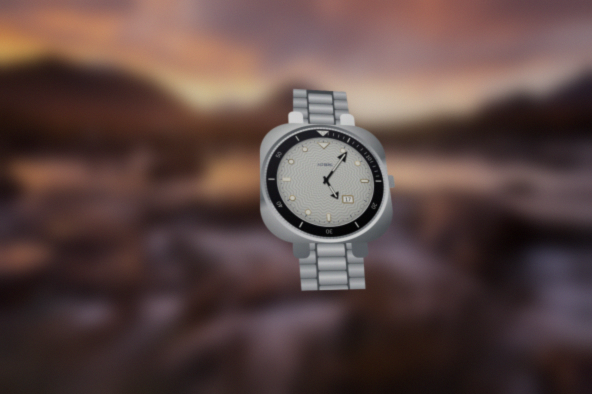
{"hour": 5, "minute": 6}
